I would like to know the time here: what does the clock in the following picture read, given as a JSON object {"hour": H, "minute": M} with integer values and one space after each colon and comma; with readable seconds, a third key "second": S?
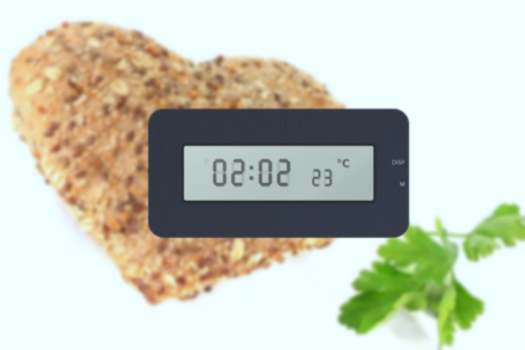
{"hour": 2, "minute": 2}
